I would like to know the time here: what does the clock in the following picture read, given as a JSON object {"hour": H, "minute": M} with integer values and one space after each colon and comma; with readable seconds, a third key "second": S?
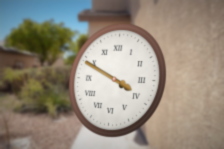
{"hour": 3, "minute": 49}
